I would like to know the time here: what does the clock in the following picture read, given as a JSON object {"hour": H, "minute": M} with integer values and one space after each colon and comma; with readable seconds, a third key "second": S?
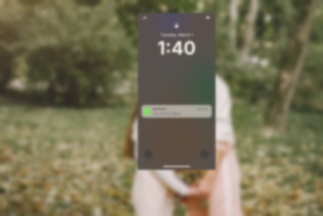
{"hour": 1, "minute": 40}
